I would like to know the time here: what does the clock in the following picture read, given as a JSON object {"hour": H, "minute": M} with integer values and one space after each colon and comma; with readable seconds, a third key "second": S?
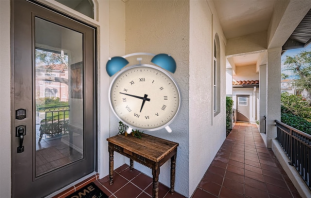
{"hour": 6, "minute": 48}
